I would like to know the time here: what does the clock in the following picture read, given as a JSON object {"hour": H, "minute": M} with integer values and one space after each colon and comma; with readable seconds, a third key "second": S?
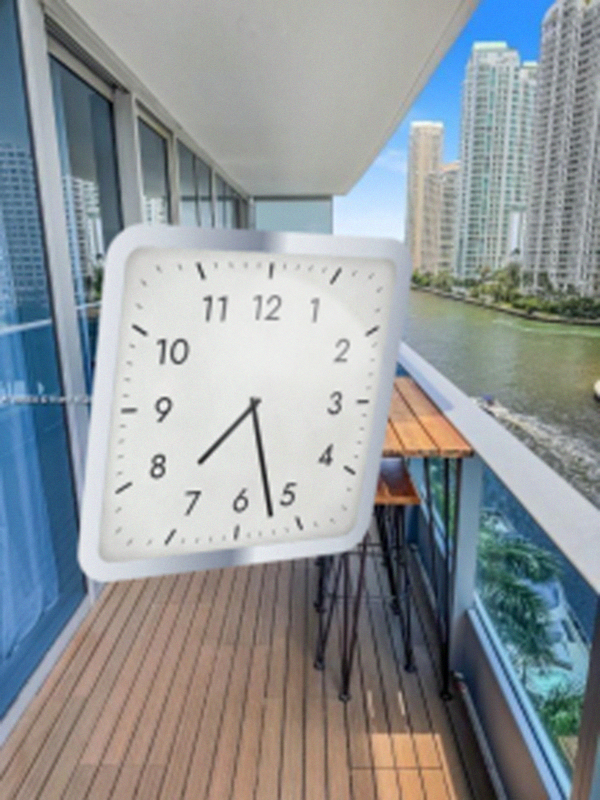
{"hour": 7, "minute": 27}
